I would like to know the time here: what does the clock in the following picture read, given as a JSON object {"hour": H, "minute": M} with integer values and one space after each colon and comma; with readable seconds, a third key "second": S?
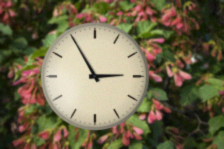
{"hour": 2, "minute": 55}
